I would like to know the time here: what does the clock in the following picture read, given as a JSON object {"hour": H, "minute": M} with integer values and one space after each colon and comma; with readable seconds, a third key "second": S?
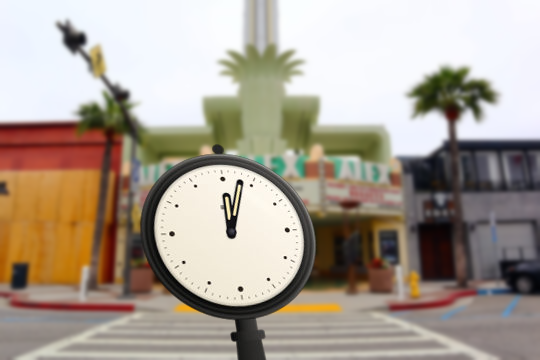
{"hour": 12, "minute": 3}
